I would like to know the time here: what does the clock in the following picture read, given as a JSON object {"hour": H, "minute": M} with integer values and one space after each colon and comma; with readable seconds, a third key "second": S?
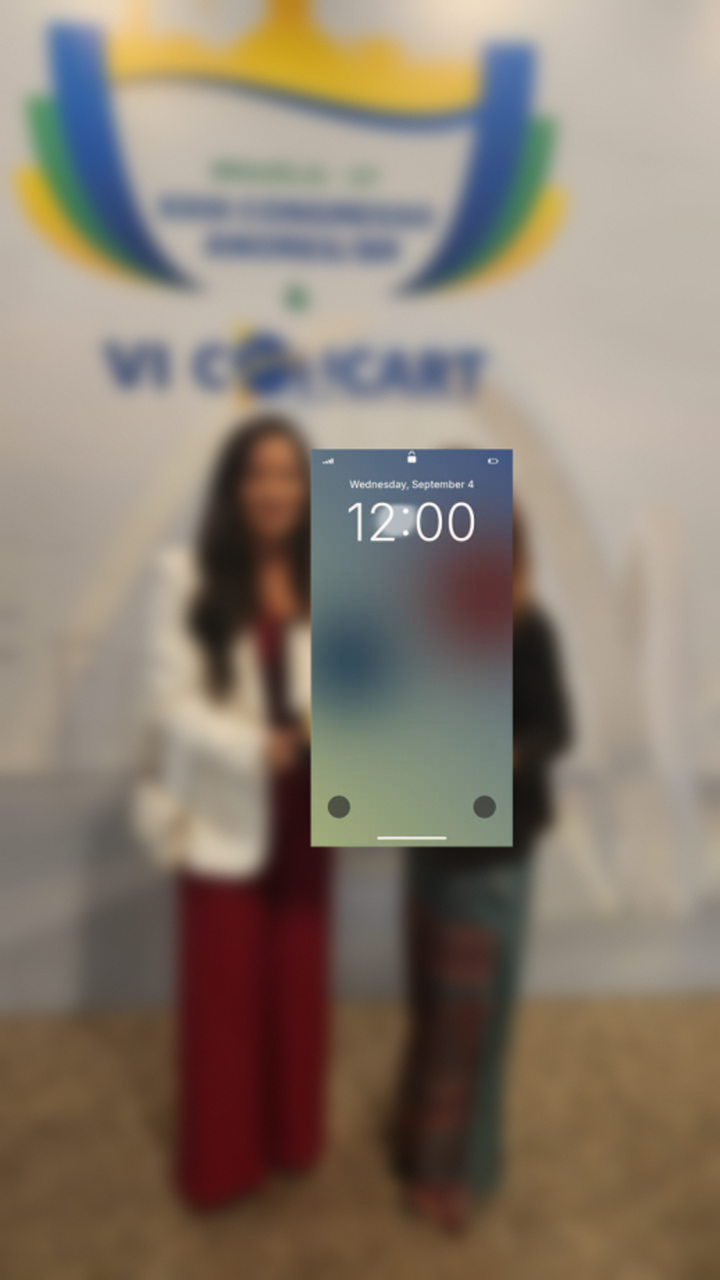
{"hour": 12, "minute": 0}
